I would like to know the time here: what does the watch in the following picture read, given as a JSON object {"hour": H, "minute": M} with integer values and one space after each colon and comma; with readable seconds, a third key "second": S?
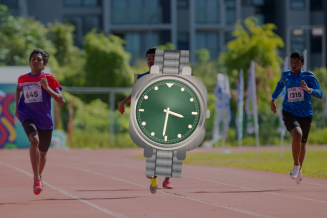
{"hour": 3, "minute": 31}
